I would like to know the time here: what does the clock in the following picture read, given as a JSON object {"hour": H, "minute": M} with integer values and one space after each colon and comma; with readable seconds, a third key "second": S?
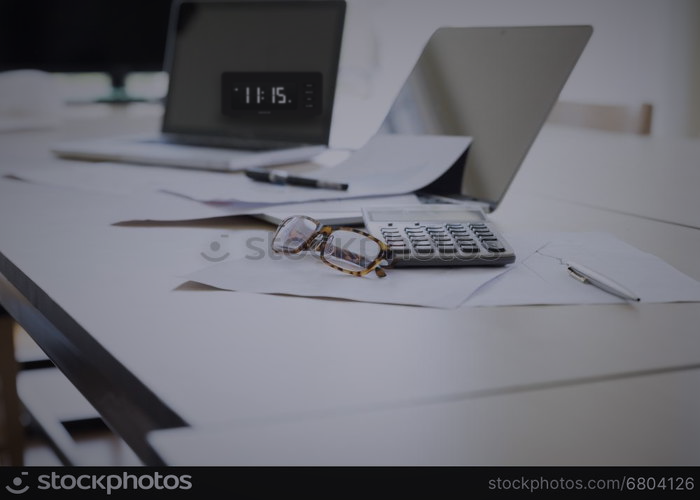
{"hour": 11, "minute": 15}
